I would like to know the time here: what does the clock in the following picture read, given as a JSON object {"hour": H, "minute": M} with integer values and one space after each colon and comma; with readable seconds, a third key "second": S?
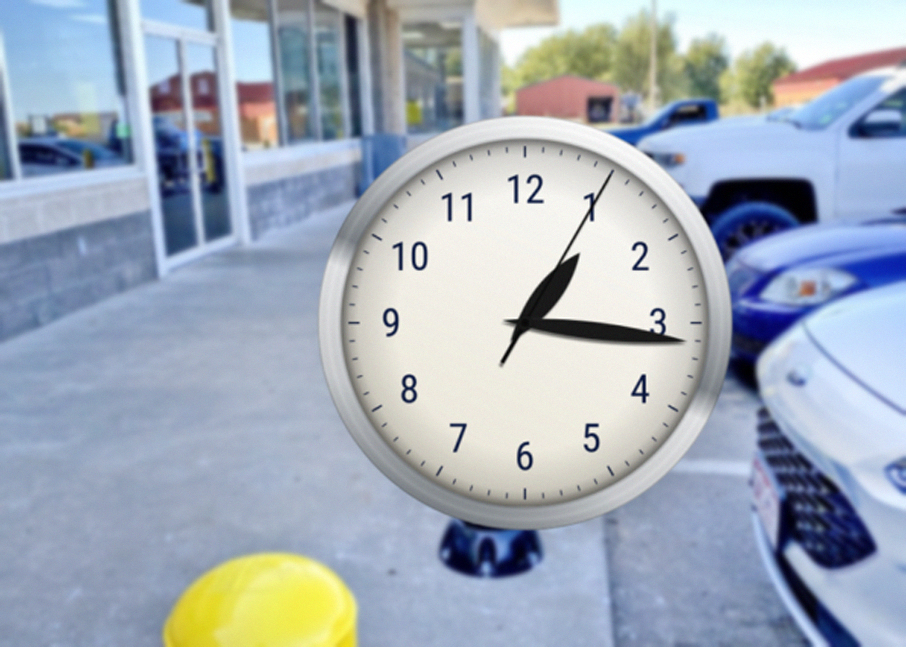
{"hour": 1, "minute": 16, "second": 5}
